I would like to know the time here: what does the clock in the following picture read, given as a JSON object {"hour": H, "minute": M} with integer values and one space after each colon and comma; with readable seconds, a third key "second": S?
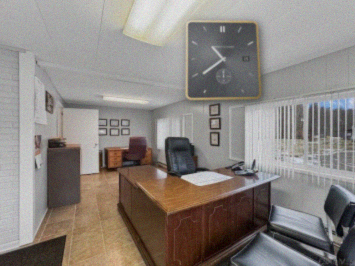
{"hour": 10, "minute": 39}
